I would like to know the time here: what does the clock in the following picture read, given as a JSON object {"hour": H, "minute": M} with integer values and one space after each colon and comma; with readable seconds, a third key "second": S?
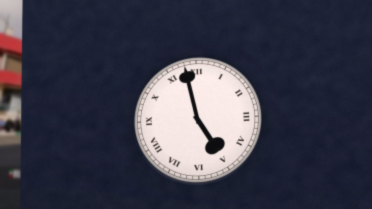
{"hour": 4, "minute": 58}
